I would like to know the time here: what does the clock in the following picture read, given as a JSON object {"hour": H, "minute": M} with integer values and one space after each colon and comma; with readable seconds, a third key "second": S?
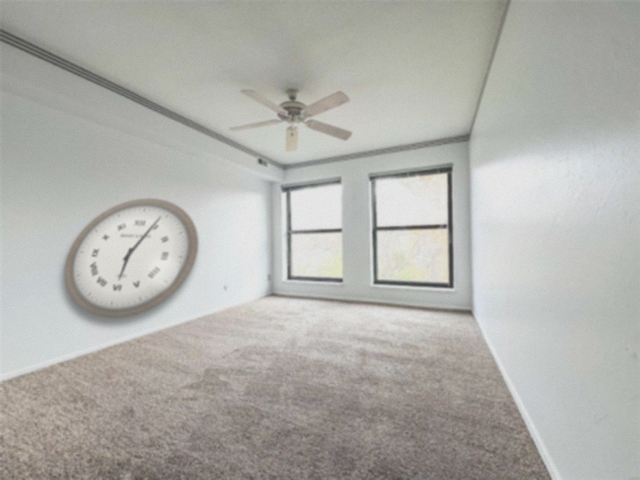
{"hour": 6, "minute": 4}
